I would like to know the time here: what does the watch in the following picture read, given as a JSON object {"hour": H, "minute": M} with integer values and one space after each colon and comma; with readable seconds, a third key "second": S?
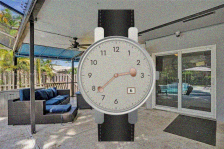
{"hour": 2, "minute": 38}
